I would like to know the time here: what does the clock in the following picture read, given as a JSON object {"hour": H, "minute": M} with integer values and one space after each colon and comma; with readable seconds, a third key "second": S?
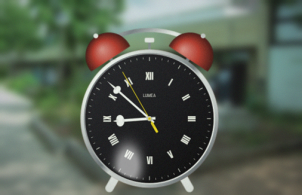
{"hour": 8, "minute": 51, "second": 55}
